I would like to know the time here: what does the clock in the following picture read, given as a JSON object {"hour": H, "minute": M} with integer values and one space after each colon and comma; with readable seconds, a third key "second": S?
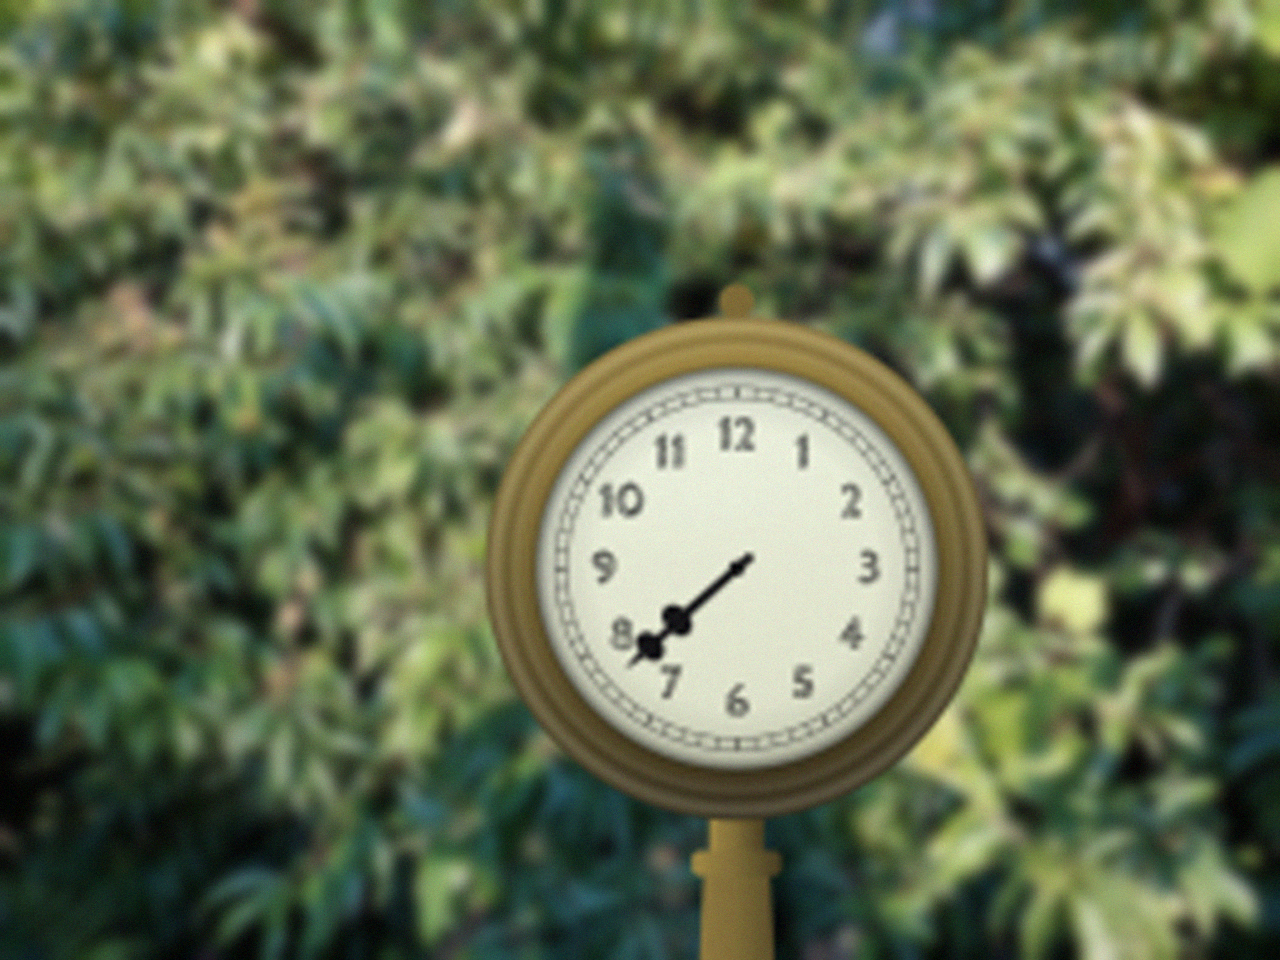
{"hour": 7, "minute": 38}
